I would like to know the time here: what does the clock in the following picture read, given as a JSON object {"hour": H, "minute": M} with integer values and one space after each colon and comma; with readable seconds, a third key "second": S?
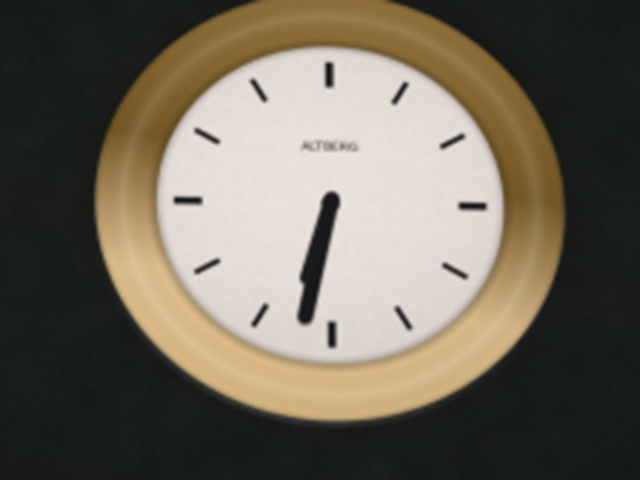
{"hour": 6, "minute": 32}
